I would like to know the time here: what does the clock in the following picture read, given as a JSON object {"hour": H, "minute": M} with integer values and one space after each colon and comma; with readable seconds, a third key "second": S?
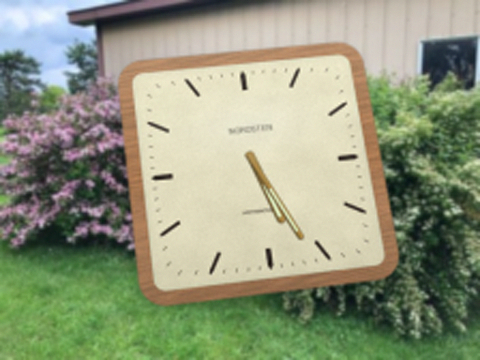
{"hour": 5, "minute": 26}
